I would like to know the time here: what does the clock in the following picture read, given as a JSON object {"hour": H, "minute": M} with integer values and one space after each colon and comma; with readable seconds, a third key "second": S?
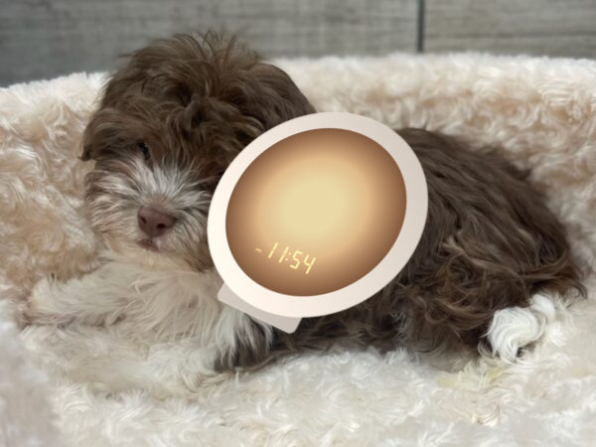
{"hour": 11, "minute": 54}
